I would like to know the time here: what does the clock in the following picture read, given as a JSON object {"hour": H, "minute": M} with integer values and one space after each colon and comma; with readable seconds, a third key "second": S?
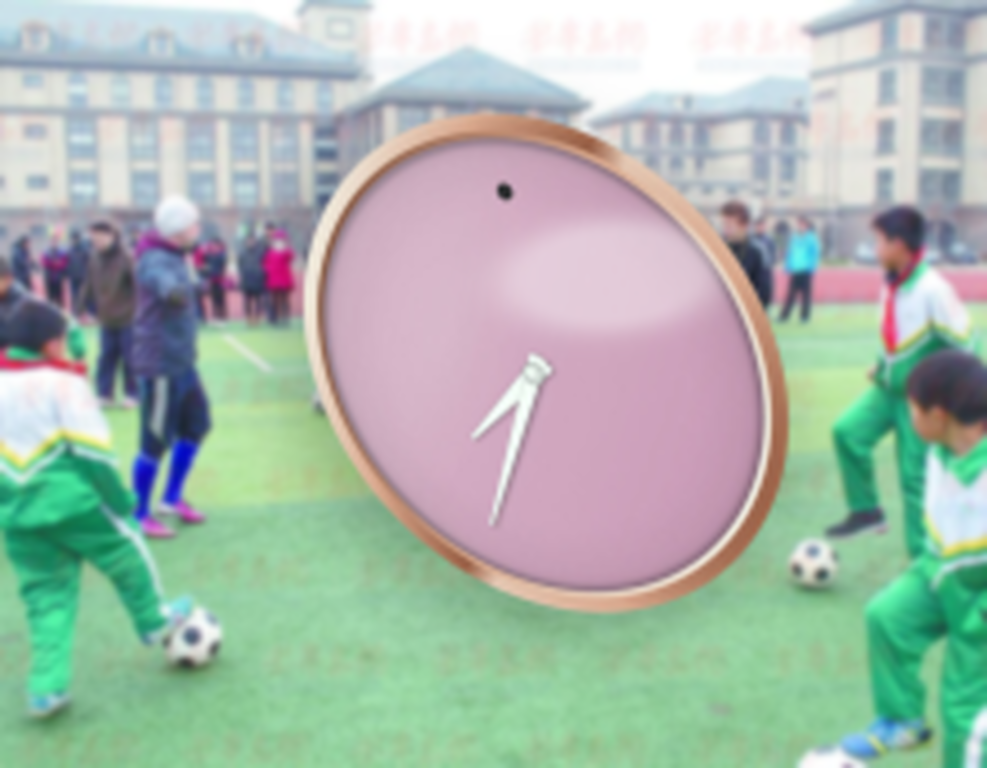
{"hour": 7, "minute": 34}
